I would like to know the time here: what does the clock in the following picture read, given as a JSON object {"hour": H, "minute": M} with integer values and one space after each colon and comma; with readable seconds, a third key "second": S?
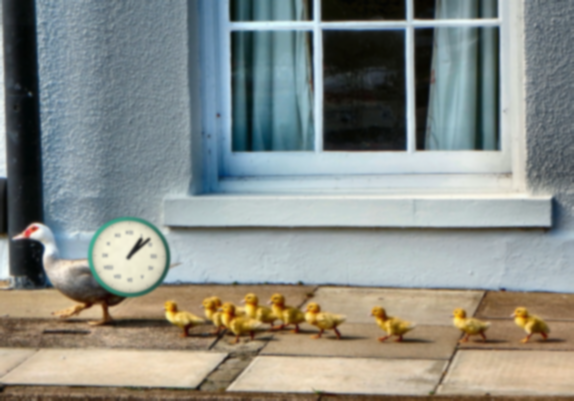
{"hour": 1, "minute": 8}
